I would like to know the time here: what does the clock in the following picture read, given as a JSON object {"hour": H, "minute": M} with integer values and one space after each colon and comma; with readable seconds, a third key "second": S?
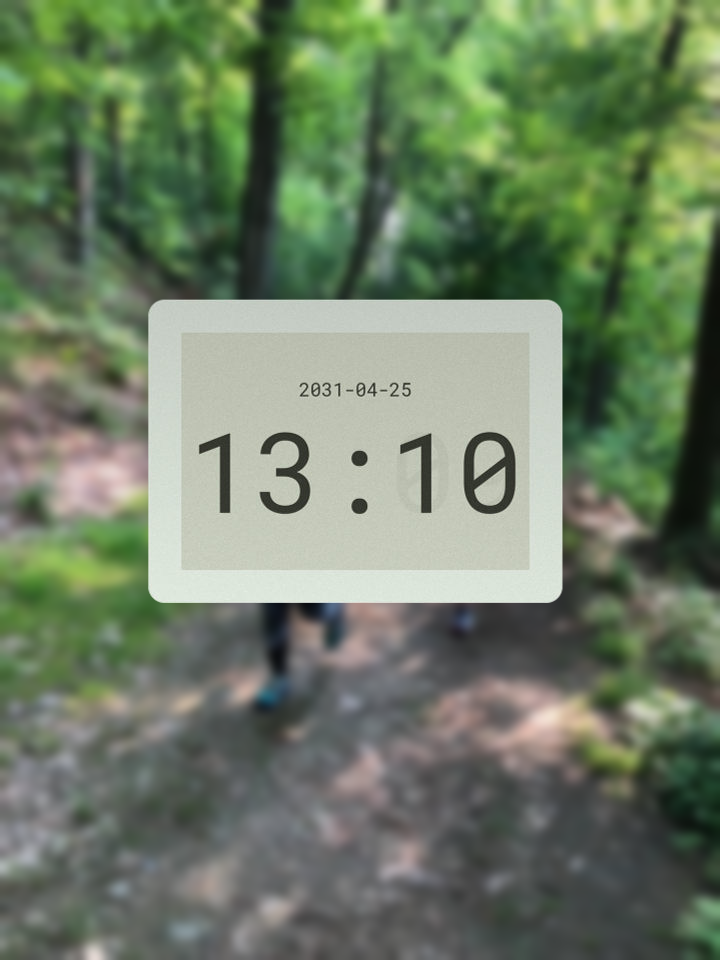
{"hour": 13, "minute": 10}
